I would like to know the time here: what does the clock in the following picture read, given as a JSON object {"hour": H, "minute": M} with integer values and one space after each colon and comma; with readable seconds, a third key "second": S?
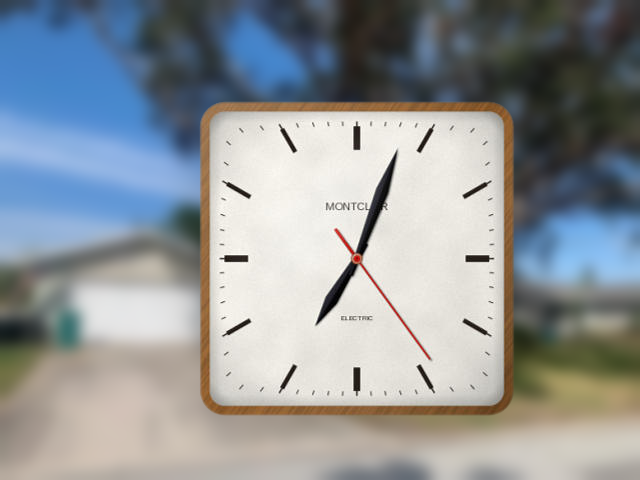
{"hour": 7, "minute": 3, "second": 24}
